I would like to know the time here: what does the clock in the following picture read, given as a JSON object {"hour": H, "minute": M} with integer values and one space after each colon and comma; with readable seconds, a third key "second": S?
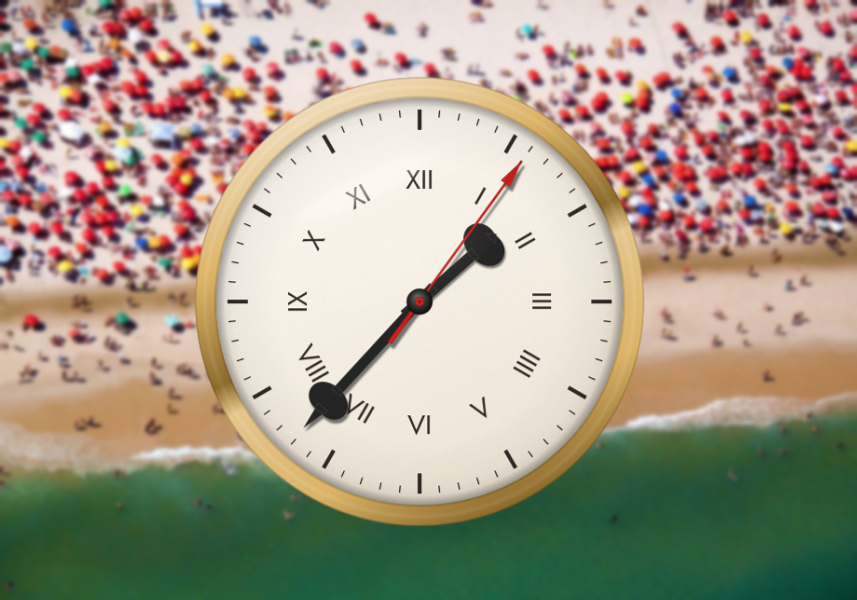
{"hour": 1, "minute": 37, "second": 6}
